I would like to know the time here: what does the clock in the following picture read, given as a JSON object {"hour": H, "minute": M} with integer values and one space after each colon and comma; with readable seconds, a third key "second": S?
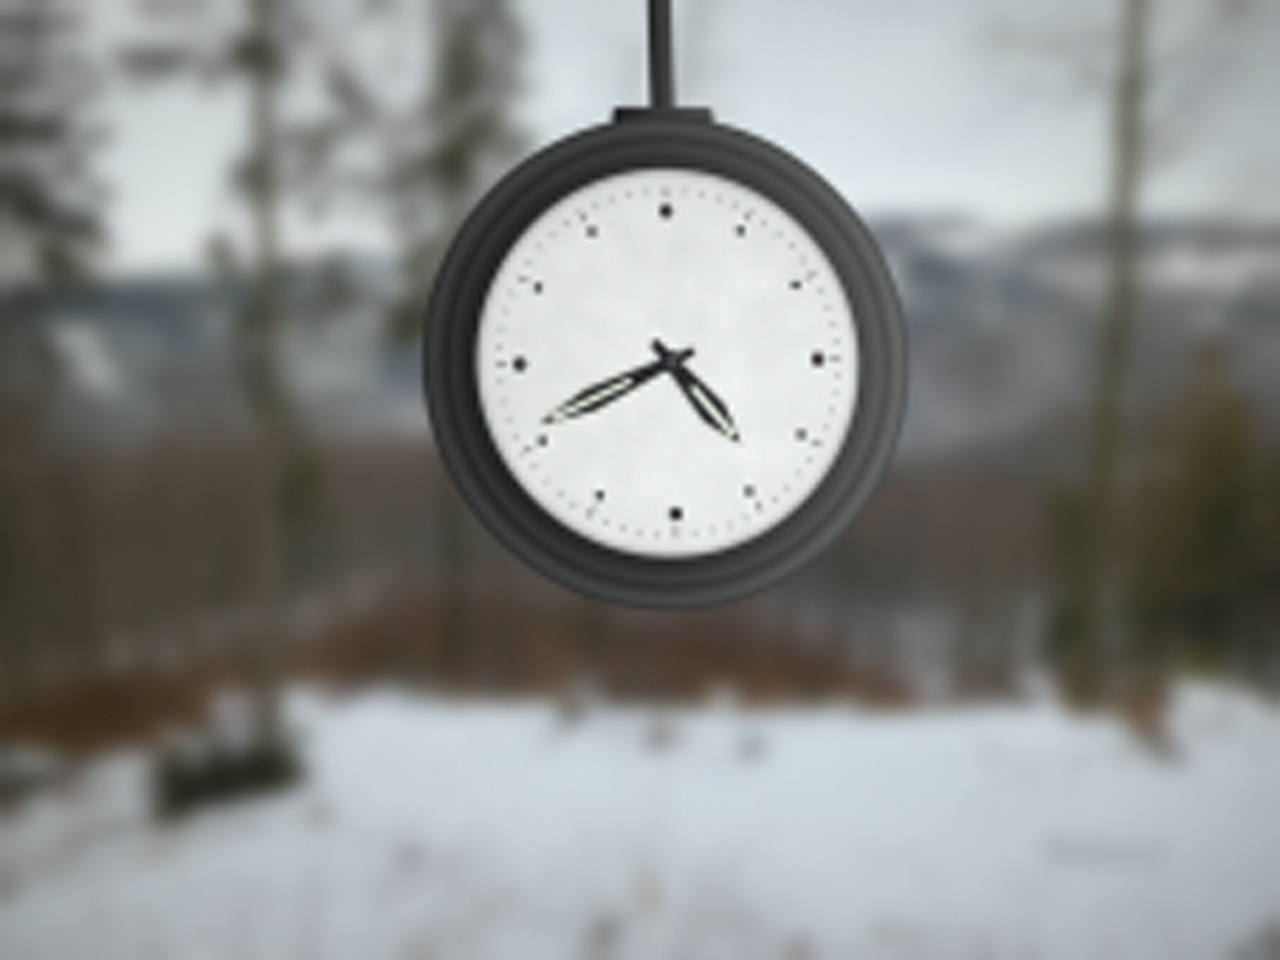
{"hour": 4, "minute": 41}
